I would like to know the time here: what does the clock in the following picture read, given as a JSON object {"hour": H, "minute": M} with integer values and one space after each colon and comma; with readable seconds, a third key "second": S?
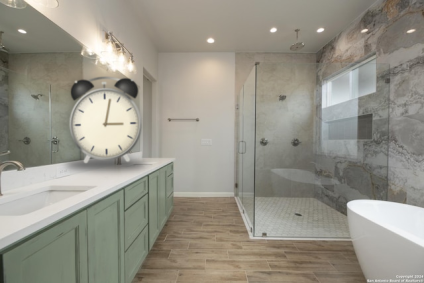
{"hour": 3, "minute": 2}
